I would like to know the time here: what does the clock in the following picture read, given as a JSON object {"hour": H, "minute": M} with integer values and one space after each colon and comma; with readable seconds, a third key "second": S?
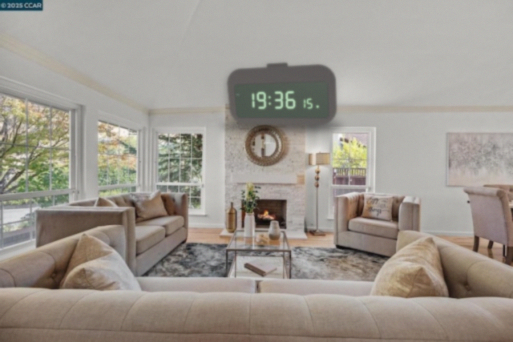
{"hour": 19, "minute": 36}
